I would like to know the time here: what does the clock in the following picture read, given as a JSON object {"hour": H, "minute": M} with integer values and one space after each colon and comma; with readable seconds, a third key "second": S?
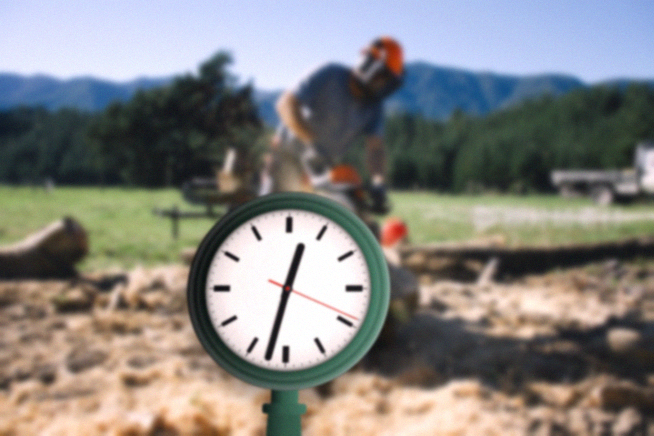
{"hour": 12, "minute": 32, "second": 19}
